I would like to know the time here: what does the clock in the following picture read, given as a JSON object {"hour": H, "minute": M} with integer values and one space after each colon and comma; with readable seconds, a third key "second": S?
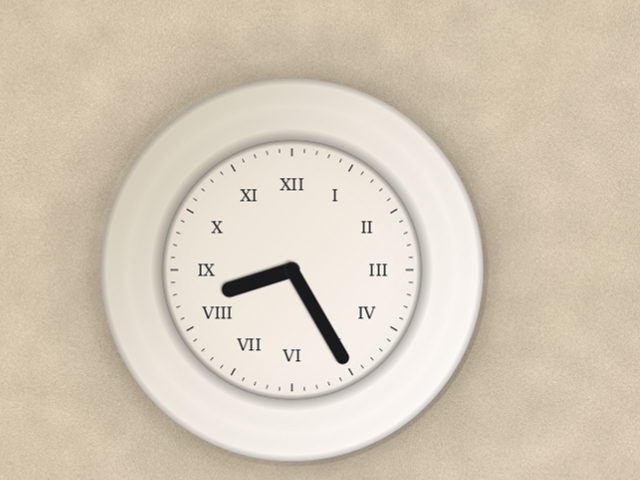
{"hour": 8, "minute": 25}
